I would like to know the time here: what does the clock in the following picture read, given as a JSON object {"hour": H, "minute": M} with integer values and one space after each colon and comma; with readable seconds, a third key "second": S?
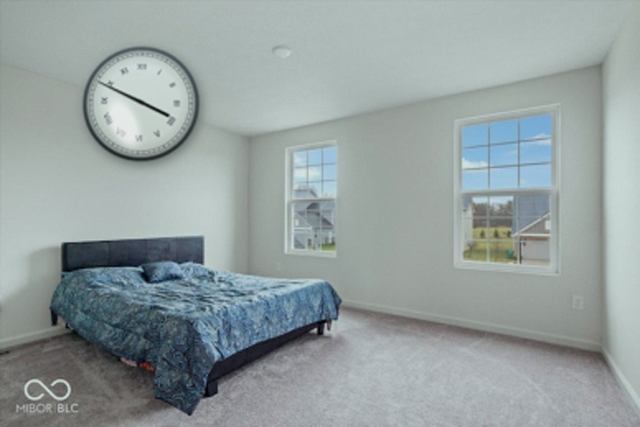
{"hour": 3, "minute": 49}
